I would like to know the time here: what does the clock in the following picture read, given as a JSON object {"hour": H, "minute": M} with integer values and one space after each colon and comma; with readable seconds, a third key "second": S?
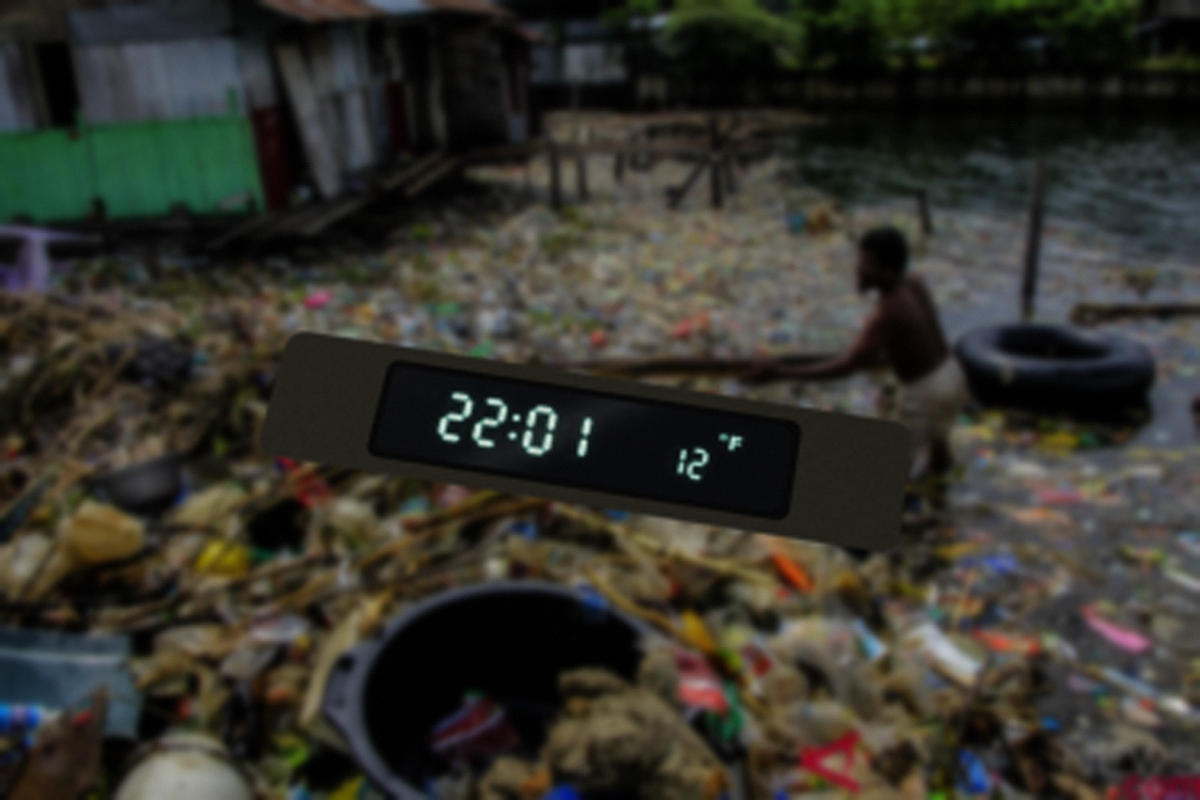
{"hour": 22, "minute": 1}
